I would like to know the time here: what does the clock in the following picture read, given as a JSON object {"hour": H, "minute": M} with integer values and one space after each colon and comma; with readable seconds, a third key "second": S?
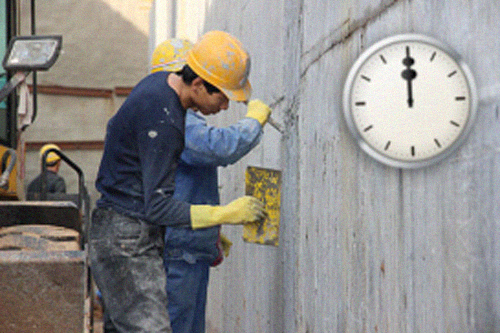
{"hour": 12, "minute": 0}
